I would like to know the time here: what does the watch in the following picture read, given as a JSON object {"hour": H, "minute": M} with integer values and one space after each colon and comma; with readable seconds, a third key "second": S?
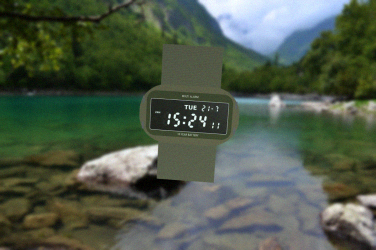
{"hour": 15, "minute": 24, "second": 11}
